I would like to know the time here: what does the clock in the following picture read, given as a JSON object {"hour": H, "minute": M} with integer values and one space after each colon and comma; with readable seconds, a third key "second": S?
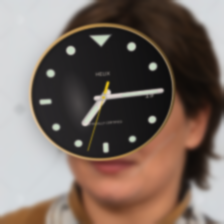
{"hour": 7, "minute": 14, "second": 33}
